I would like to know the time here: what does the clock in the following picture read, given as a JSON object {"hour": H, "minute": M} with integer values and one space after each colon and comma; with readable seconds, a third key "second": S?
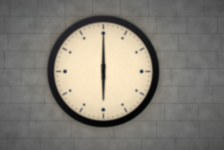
{"hour": 6, "minute": 0}
